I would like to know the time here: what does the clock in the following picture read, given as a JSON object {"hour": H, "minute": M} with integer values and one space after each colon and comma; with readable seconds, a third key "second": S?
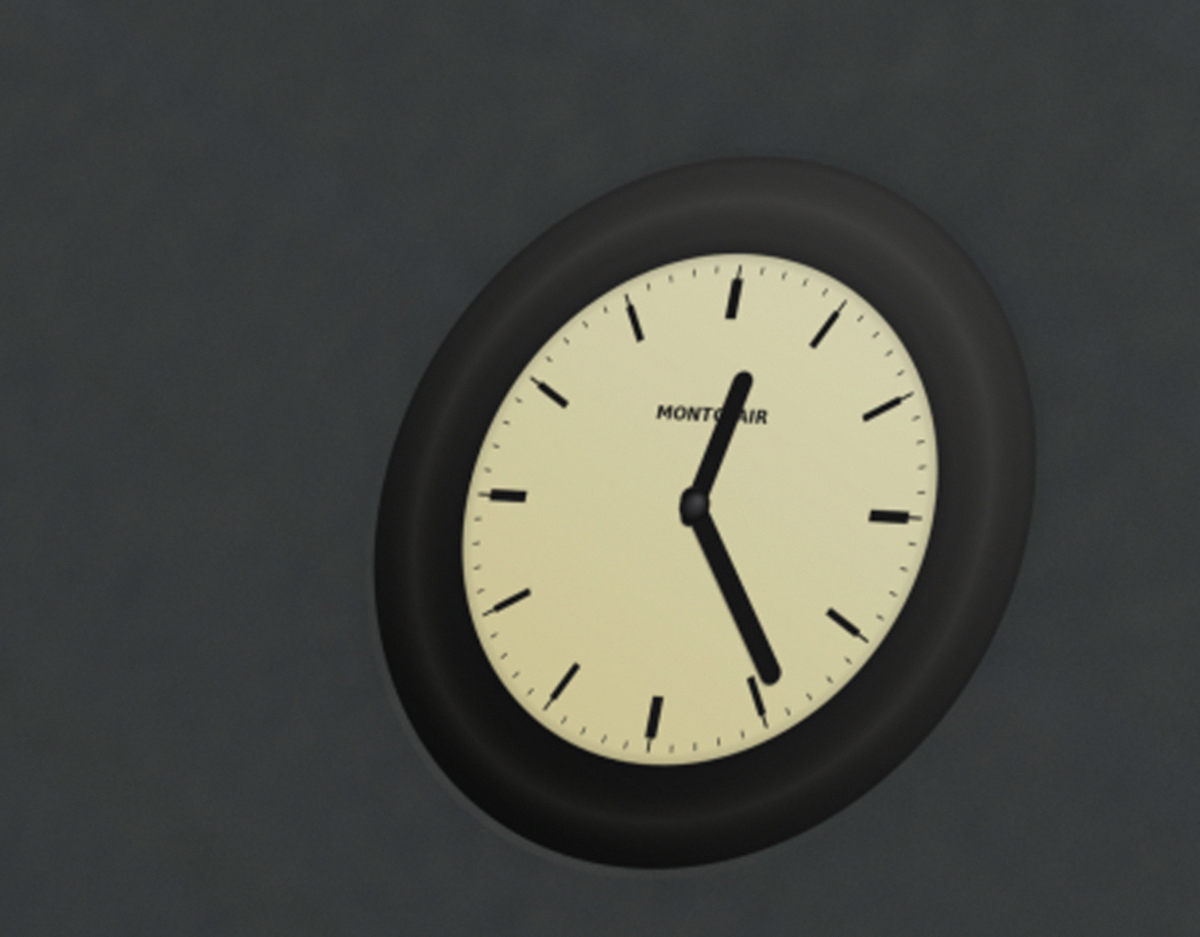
{"hour": 12, "minute": 24}
